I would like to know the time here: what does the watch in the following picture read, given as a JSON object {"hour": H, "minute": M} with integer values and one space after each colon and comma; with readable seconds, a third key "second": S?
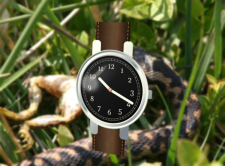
{"hour": 10, "minute": 19}
